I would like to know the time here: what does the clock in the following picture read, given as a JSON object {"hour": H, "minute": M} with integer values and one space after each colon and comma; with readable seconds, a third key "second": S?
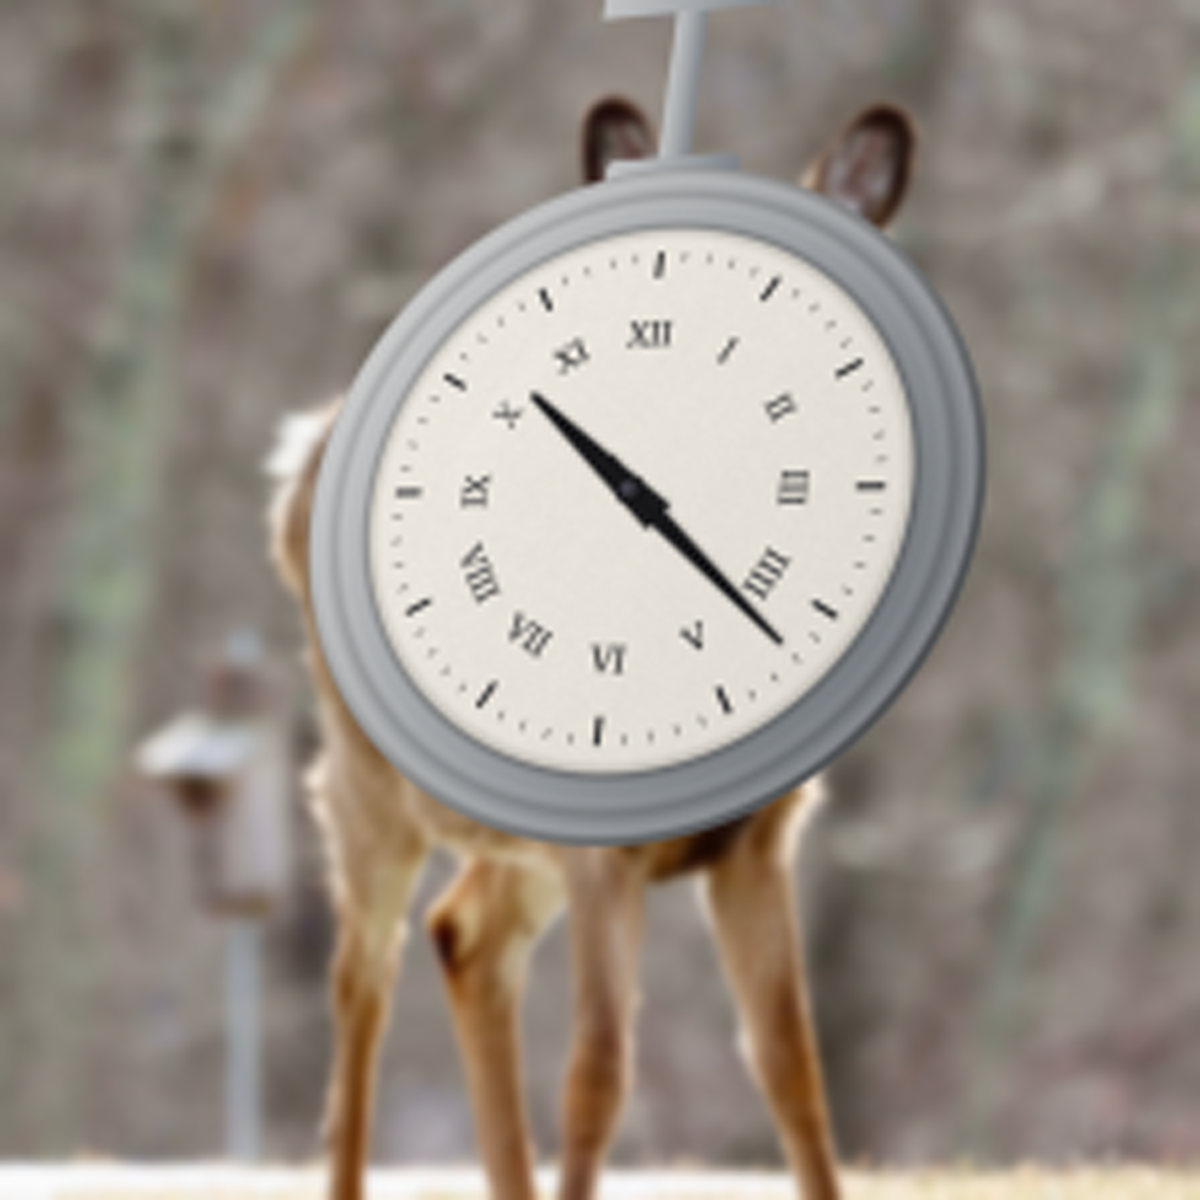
{"hour": 10, "minute": 22}
